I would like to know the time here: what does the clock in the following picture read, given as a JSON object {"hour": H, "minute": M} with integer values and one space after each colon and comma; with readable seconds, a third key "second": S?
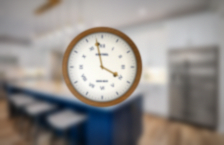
{"hour": 3, "minute": 58}
